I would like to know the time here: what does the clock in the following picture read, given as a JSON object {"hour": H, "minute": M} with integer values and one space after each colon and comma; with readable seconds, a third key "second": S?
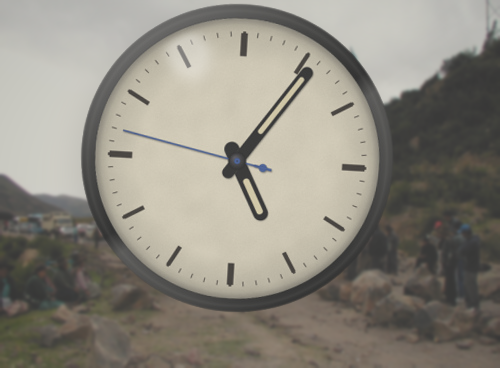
{"hour": 5, "minute": 5, "second": 47}
